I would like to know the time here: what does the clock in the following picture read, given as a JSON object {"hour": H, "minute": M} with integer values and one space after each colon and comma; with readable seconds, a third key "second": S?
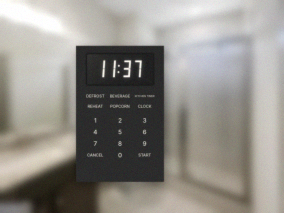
{"hour": 11, "minute": 37}
